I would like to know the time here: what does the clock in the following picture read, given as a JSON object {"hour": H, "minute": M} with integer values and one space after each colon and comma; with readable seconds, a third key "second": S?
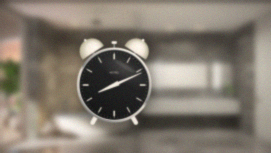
{"hour": 8, "minute": 11}
